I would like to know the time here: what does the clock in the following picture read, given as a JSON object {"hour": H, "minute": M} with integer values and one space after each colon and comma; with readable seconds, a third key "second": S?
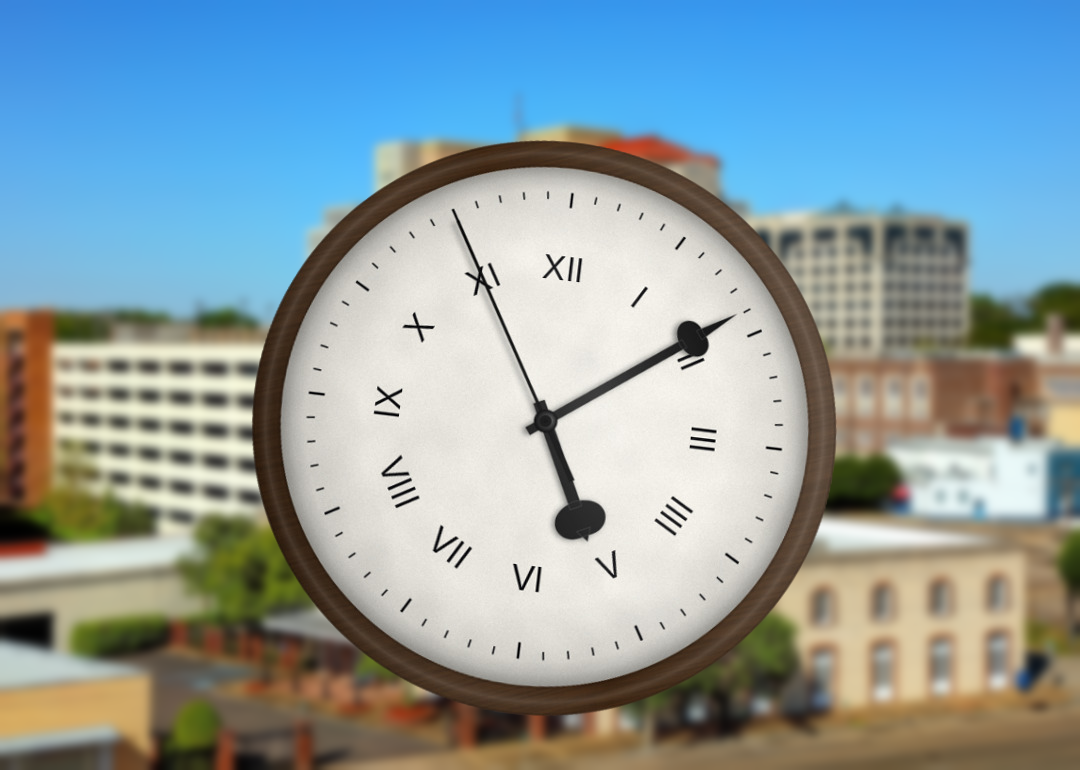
{"hour": 5, "minute": 8, "second": 55}
